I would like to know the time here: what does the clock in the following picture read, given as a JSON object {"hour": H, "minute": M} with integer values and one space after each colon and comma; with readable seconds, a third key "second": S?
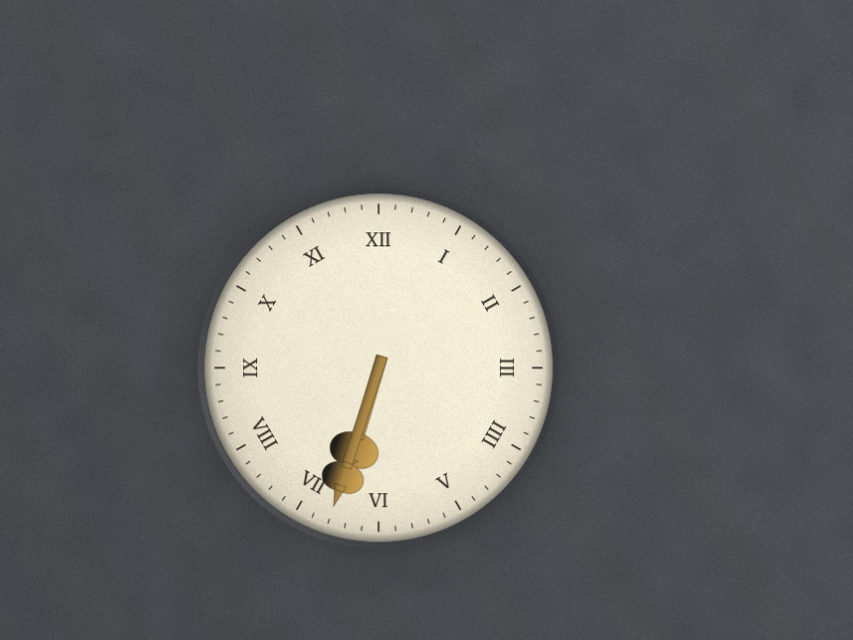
{"hour": 6, "minute": 33}
